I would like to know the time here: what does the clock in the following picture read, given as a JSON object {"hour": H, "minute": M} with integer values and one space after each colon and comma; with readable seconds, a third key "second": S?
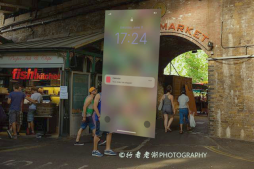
{"hour": 17, "minute": 24}
